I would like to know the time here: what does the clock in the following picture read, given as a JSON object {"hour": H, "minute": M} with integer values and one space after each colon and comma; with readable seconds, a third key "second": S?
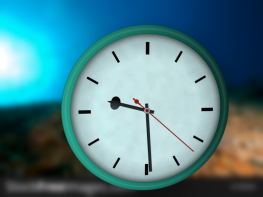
{"hour": 9, "minute": 29, "second": 22}
